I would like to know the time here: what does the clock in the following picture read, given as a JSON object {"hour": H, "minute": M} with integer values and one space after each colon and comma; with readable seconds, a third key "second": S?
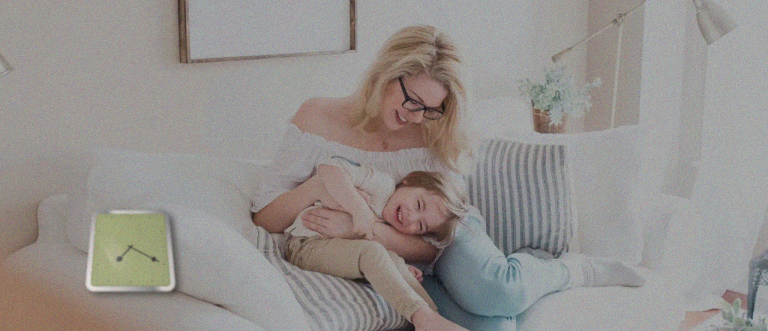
{"hour": 7, "minute": 20}
